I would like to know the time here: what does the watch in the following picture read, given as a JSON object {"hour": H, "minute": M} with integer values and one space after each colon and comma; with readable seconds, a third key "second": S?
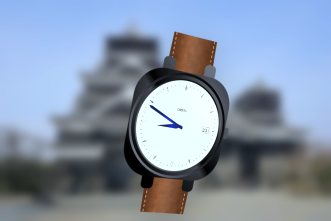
{"hour": 8, "minute": 49}
